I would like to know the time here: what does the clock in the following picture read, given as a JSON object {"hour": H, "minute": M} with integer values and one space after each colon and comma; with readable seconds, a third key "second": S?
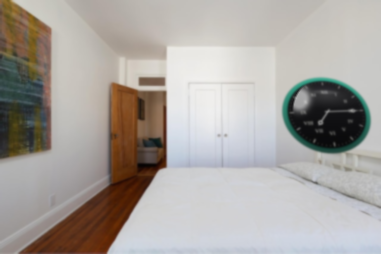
{"hour": 7, "minute": 15}
